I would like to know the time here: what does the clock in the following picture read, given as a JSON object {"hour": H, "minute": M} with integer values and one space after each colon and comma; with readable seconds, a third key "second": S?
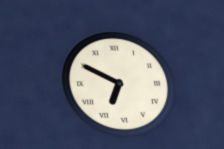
{"hour": 6, "minute": 50}
